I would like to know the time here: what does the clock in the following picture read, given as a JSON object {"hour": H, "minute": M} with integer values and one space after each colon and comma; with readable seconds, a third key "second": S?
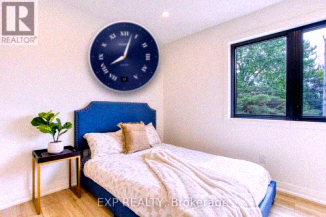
{"hour": 8, "minute": 3}
